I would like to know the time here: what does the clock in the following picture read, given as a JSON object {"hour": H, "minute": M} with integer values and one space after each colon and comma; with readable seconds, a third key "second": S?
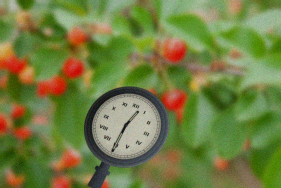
{"hour": 12, "minute": 30}
